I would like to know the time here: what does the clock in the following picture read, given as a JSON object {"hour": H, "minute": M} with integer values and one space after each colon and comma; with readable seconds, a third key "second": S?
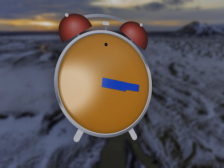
{"hour": 3, "minute": 16}
